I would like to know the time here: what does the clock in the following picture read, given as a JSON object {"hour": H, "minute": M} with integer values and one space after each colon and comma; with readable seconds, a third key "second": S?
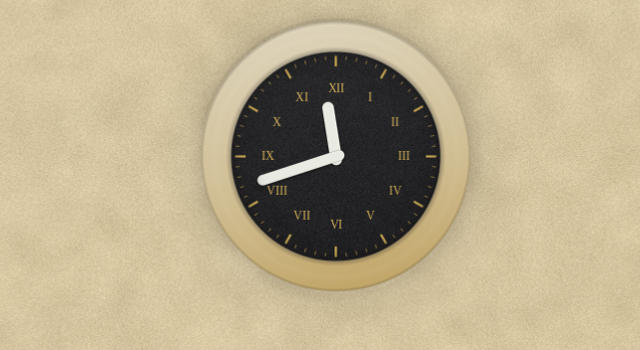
{"hour": 11, "minute": 42}
